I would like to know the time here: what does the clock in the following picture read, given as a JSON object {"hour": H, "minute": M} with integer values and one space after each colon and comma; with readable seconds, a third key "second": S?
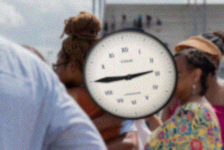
{"hour": 2, "minute": 45}
